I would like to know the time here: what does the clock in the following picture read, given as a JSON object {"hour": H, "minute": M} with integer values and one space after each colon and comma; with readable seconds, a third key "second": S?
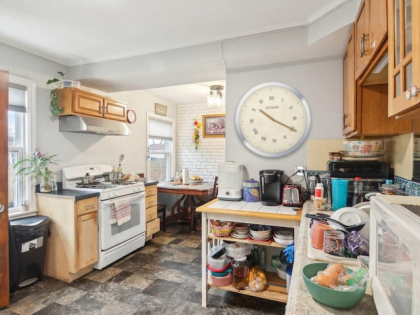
{"hour": 10, "minute": 20}
